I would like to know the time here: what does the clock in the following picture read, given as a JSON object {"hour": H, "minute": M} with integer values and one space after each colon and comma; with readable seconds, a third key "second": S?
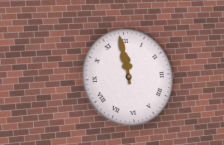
{"hour": 11, "minute": 59}
